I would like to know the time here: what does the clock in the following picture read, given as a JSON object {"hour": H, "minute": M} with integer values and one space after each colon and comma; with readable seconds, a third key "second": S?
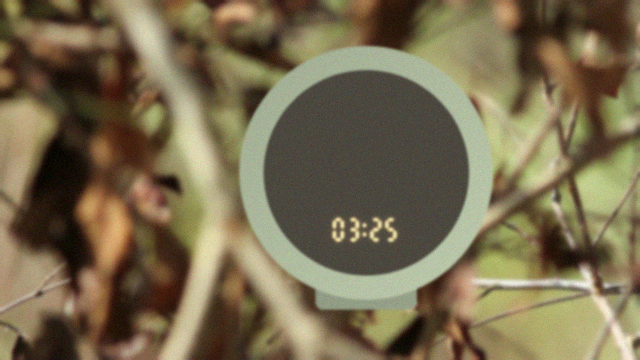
{"hour": 3, "minute": 25}
